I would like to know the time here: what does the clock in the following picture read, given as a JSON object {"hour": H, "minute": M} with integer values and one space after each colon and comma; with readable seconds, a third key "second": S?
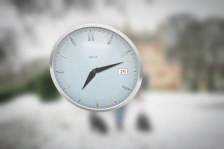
{"hour": 7, "minute": 12}
